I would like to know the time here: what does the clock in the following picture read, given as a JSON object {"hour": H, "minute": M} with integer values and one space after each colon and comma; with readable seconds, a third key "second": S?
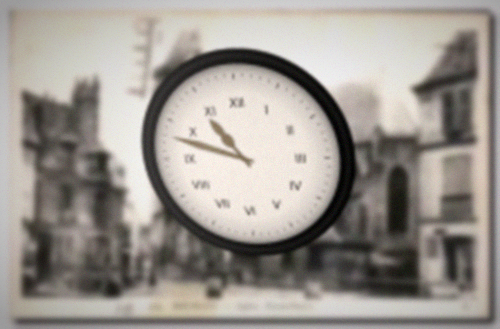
{"hour": 10, "minute": 48}
